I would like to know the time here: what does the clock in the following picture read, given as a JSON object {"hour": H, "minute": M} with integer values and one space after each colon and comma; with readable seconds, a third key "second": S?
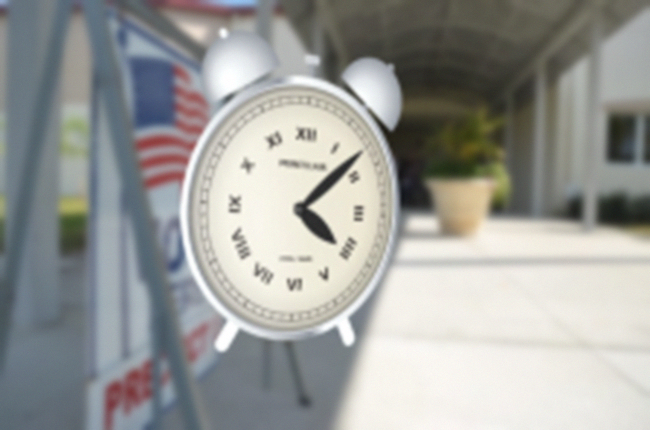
{"hour": 4, "minute": 8}
